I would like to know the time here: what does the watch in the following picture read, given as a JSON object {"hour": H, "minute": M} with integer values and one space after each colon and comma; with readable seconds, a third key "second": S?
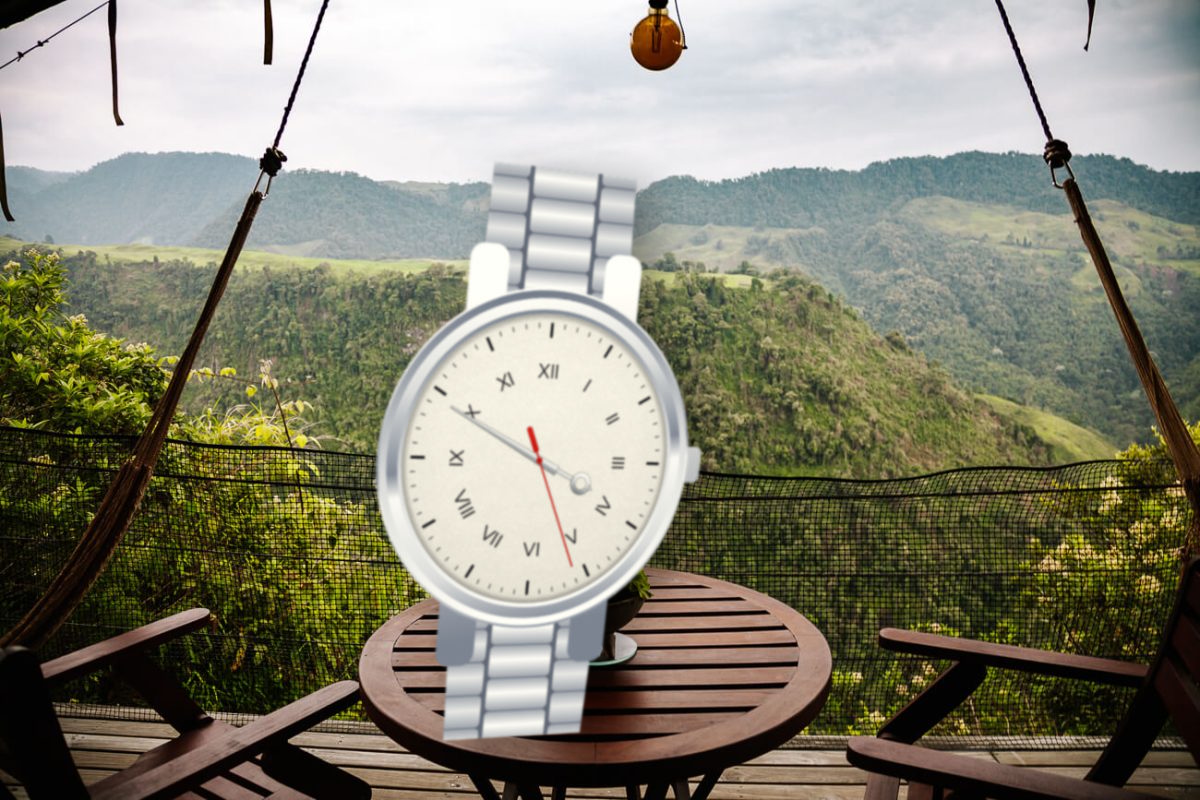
{"hour": 3, "minute": 49, "second": 26}
